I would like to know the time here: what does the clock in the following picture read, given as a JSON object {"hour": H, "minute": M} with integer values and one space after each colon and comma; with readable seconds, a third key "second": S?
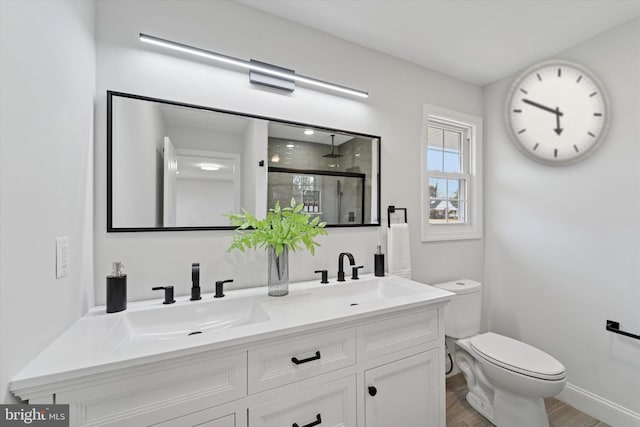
{"hour": 5, "minute": 48}
